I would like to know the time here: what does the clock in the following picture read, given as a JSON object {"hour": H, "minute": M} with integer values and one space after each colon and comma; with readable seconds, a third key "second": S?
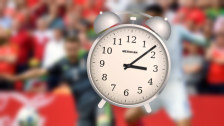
{"hour": 3, "minute": 8}
